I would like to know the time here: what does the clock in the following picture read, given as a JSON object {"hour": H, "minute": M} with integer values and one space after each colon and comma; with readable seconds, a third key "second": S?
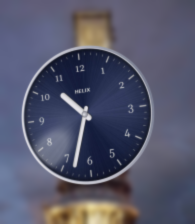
{"hour": 10, "minute": 33}
